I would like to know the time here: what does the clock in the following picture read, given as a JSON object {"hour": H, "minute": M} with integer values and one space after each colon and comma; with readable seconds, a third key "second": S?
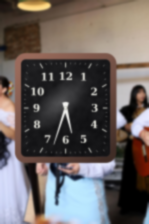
{"hour": 5, "minute": 33}
